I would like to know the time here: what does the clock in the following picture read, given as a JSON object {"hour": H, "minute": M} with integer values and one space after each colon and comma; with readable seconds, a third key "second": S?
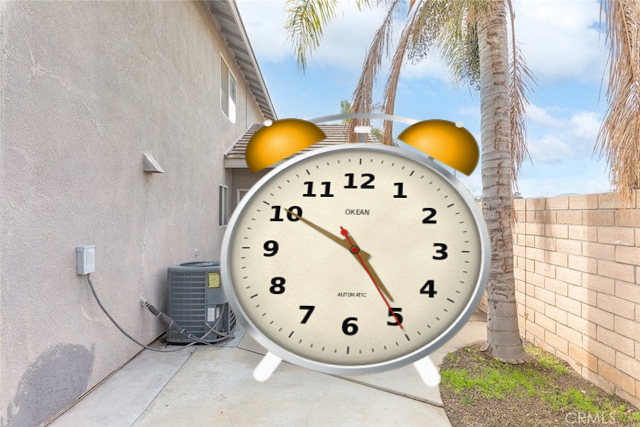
{"hour": 4, "minute": 50, "second": 25}
